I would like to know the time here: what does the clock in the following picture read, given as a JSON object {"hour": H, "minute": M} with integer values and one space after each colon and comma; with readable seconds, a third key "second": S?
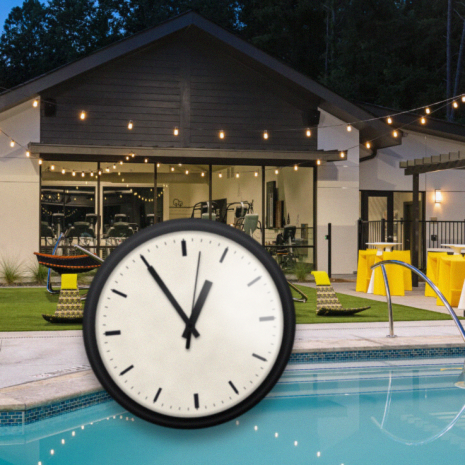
{"hour": 12, "minute": 55, "second": 2}
